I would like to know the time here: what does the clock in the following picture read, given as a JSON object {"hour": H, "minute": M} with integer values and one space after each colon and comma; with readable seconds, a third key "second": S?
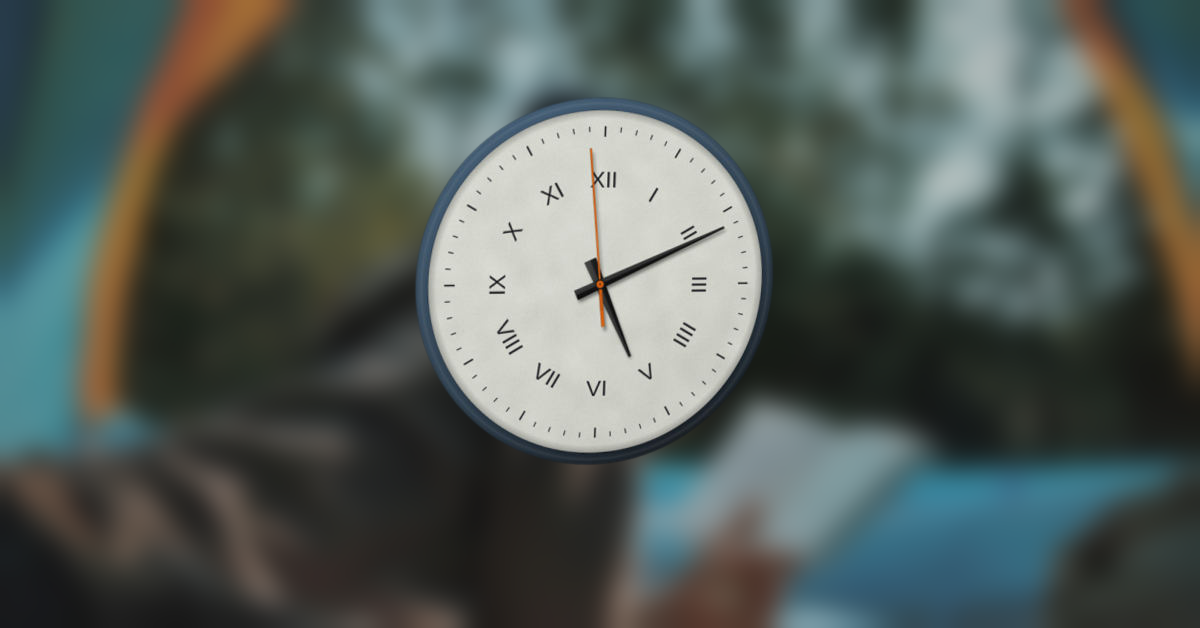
{"hour": 5, "minute": 10, "second": 59}
